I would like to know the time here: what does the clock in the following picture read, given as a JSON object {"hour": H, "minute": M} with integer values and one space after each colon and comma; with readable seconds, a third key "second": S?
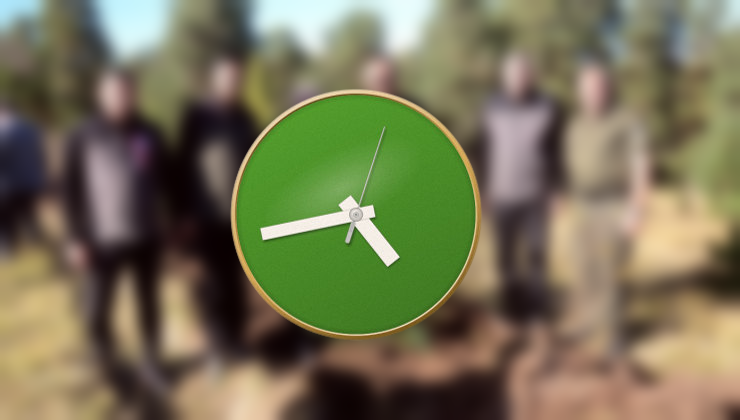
{"hour": 4, "minute": 43, "second": 3}
